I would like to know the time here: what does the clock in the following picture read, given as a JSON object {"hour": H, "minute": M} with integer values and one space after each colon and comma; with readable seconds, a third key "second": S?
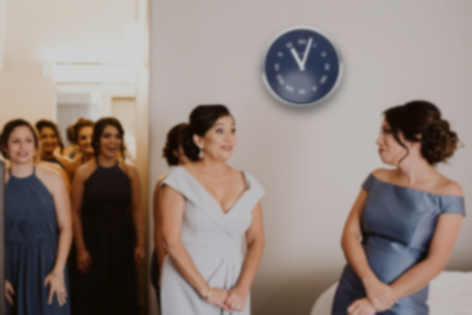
{"hour": 11, "minute": 3}
